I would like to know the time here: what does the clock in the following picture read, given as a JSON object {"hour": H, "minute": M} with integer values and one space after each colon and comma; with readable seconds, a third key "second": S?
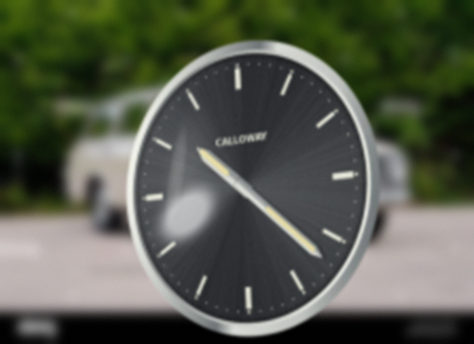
{"hour": 10, "minute": 22}
